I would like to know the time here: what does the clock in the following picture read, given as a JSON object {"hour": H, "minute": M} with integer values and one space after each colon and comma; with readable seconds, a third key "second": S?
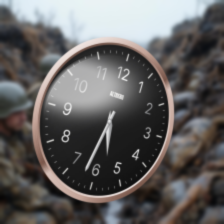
{"hour": 5, "minute": 32}
